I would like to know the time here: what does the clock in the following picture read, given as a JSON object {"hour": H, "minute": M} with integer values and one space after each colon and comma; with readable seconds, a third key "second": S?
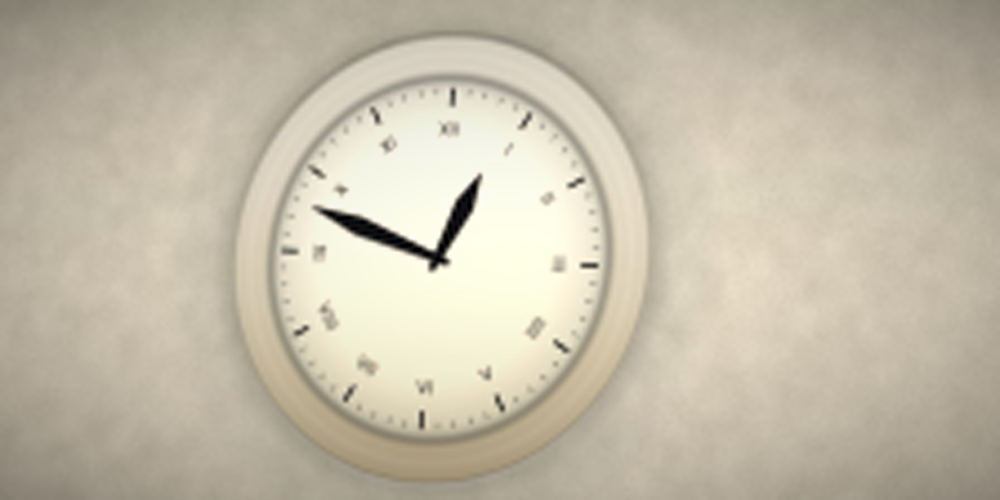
{"hour": 12, "minute": 48}
